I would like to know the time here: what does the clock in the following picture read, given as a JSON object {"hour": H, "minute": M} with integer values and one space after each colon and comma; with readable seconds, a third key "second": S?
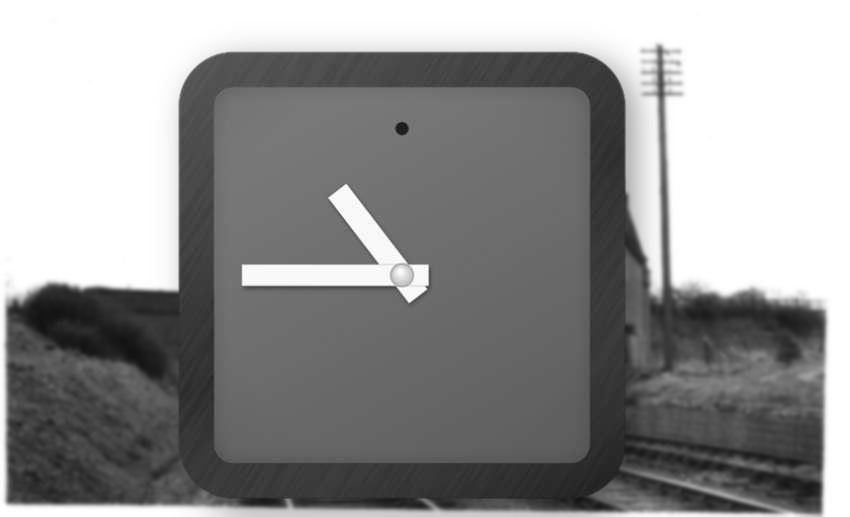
{"hour": 10, "minute": 45}
